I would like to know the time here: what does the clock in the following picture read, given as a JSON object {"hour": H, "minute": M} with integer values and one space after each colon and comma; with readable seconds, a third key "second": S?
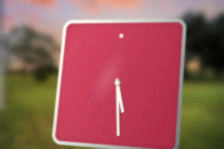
{"hour": 5, "minute": 29}
